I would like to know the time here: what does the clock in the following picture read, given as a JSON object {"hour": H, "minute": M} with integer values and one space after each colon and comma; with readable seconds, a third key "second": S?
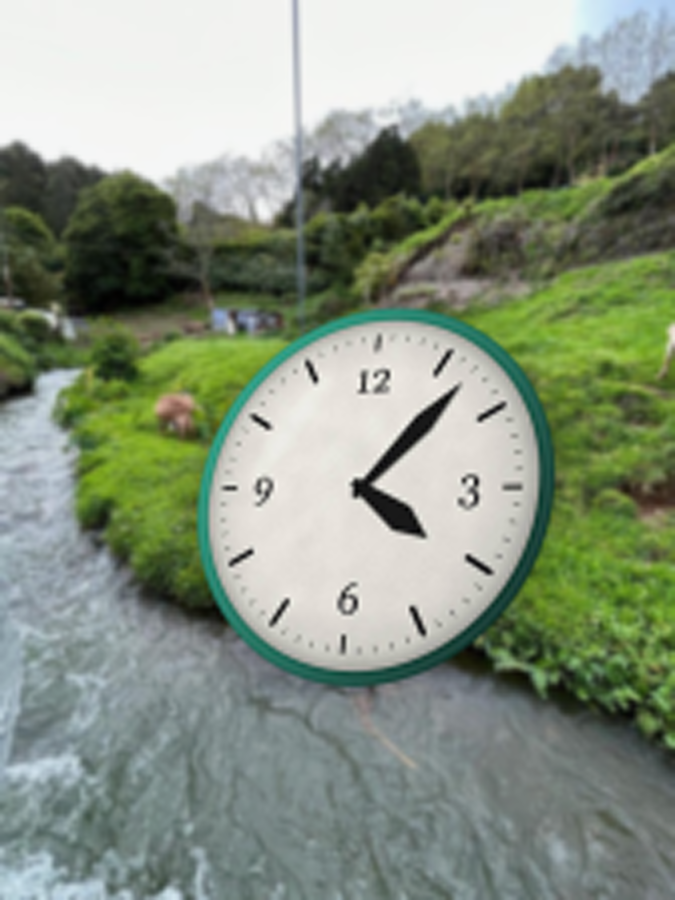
{"hour": 4, "minute": 7}
